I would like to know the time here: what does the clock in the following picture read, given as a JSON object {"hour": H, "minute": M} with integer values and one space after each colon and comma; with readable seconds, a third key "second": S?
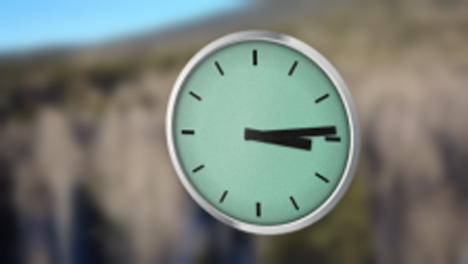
{"hour": 3, "minute": 14}
